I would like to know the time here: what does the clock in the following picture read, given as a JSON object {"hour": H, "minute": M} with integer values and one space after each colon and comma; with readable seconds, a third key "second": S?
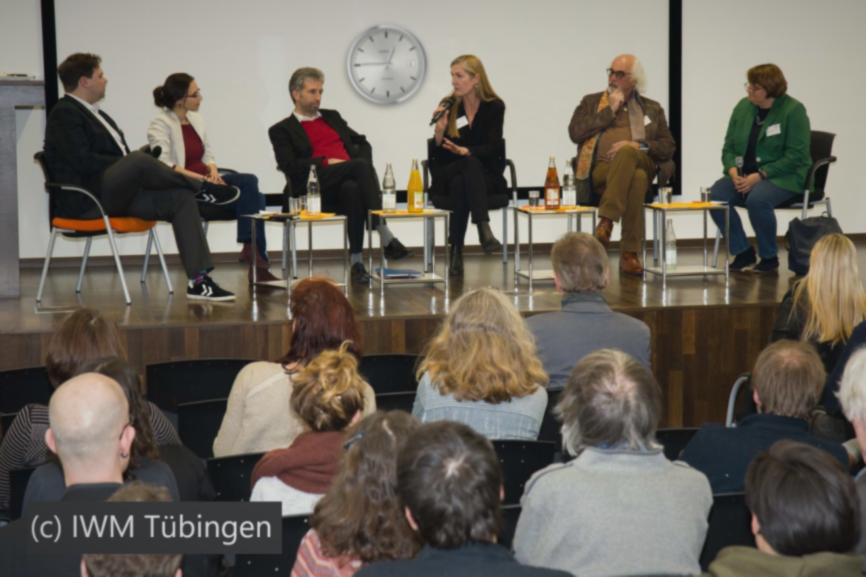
{"hour": 12, "minute": 45}
